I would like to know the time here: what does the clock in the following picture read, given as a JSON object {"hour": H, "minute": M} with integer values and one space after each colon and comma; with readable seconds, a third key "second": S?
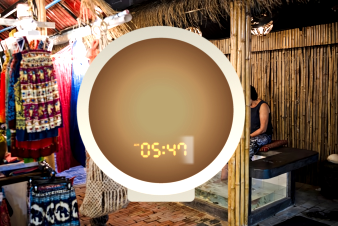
{"hour": 5, "minute": 47}
